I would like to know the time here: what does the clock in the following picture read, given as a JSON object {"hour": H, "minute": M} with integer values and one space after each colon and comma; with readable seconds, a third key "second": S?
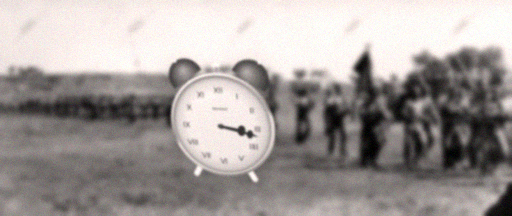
{"hour": 3, "minute": 17}
